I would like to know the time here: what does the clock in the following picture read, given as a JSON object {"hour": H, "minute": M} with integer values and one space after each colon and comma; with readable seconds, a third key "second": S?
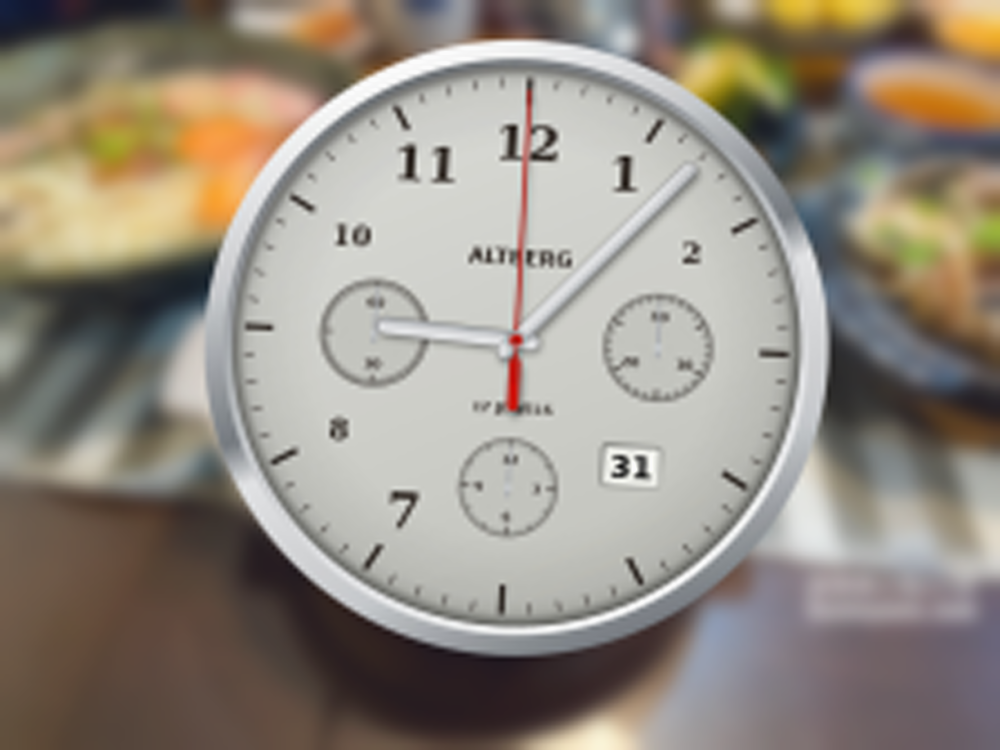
{"hour": 9, "minute": 7}
